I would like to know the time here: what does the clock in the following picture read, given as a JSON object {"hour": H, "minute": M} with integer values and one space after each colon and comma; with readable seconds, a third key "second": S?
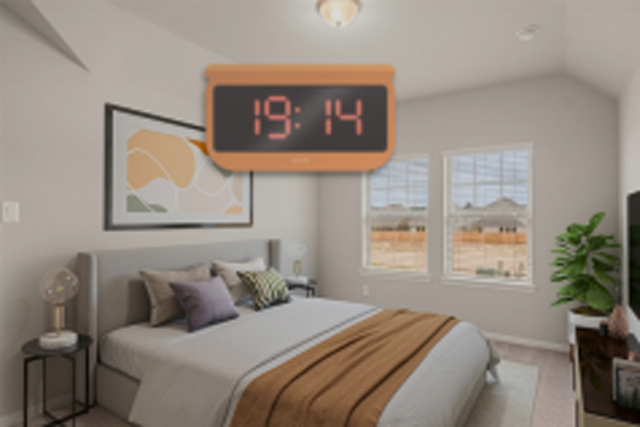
{"hour": 19, "minute": 14}
